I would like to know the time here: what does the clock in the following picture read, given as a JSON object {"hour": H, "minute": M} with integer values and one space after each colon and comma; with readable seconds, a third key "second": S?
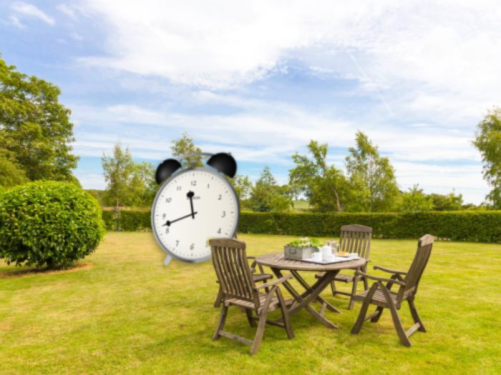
{"hour": 11, "minute": 42}
